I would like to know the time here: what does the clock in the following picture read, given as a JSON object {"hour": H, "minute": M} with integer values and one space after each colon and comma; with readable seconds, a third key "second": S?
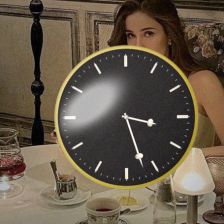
{"hour": 3, "minute": 27}
